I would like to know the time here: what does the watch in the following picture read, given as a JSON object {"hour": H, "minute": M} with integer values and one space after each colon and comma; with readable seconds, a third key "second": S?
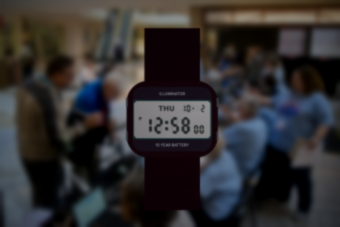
{"hour": 12, "minute": 58}
